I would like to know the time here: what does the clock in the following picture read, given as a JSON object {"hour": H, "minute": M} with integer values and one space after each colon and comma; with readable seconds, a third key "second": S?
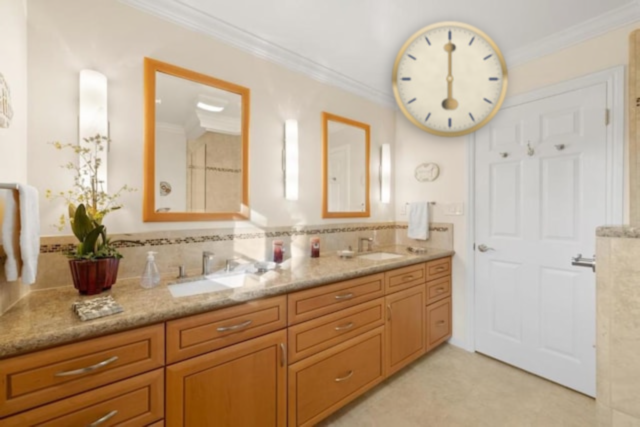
{"hour": 6, "minute": 0}
